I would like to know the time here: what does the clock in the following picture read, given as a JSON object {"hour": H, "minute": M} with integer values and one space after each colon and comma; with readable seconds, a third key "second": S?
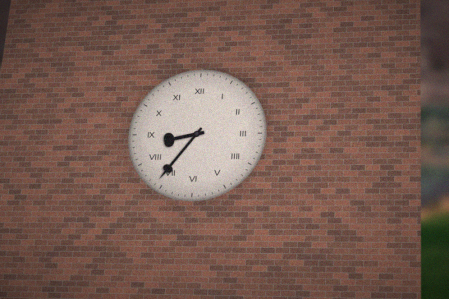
{"hour": 8, "minute": 36}
